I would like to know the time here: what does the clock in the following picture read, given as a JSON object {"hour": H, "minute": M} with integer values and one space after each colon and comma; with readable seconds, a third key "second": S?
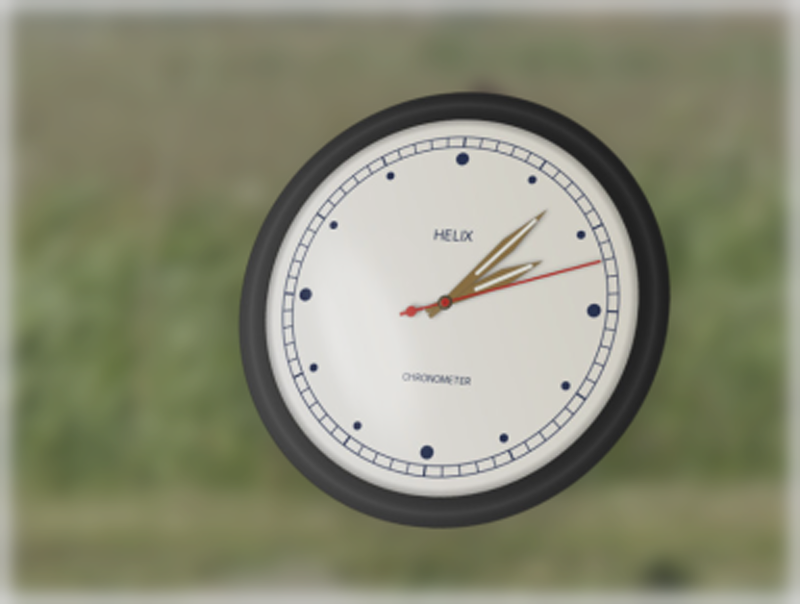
{"hour": 2, "minute": 7, "second": 12}
